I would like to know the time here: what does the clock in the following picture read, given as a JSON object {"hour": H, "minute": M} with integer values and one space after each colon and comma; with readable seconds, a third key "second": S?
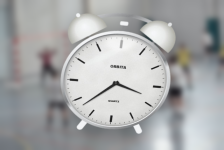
{"hour": 3, "minute": 38}
